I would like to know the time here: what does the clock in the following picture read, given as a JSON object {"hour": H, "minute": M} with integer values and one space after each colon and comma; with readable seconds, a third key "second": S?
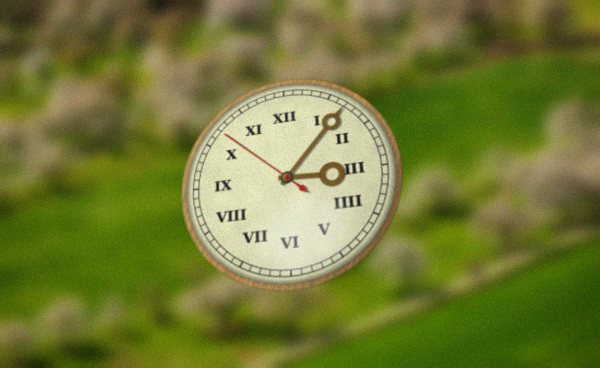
{"hour": 3, "minute": 6, "second": 52}
